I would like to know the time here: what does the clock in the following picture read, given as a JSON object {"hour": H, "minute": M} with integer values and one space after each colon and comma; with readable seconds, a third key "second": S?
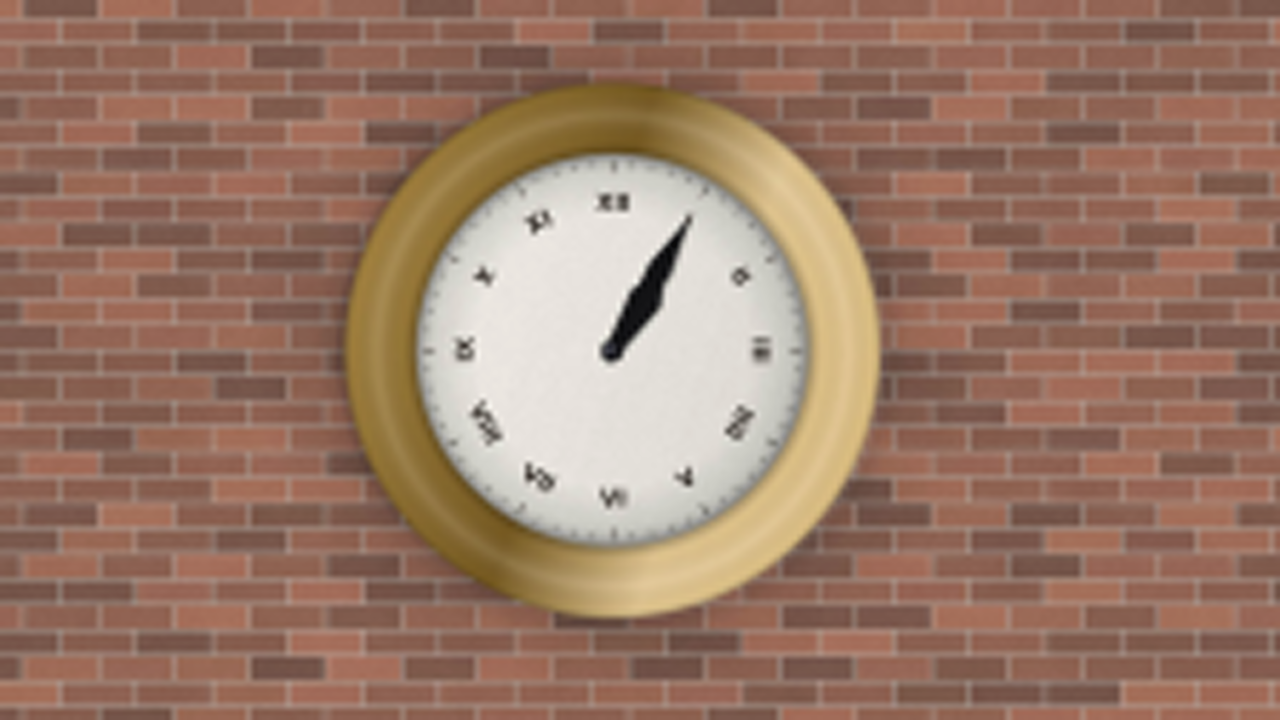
{"hour": 1, "minute": 5}
